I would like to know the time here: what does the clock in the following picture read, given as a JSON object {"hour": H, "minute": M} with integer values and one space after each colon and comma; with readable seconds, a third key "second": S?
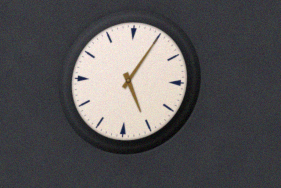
{"hour": 5, "minute": 5}
